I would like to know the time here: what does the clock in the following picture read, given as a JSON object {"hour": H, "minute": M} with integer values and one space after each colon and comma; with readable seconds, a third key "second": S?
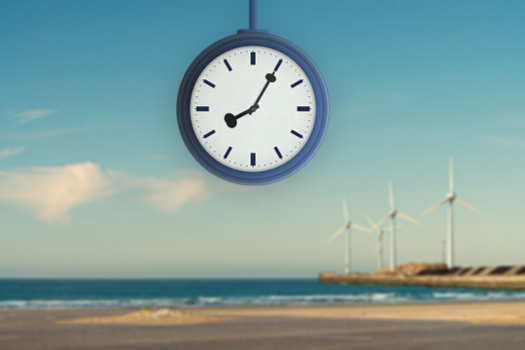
{"hour": 8, "minute": 5}
